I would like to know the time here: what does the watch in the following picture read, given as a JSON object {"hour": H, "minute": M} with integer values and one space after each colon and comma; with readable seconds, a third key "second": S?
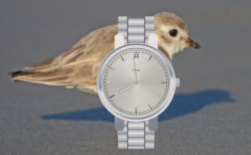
{"hour": 7, "minute": 59}
